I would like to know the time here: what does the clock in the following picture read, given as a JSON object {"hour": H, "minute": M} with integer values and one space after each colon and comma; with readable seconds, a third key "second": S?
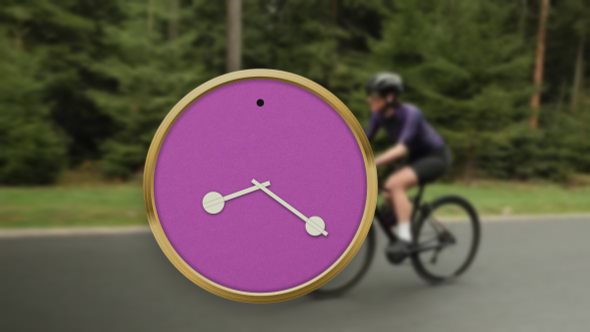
{"hour": 8, "minute": 21}
